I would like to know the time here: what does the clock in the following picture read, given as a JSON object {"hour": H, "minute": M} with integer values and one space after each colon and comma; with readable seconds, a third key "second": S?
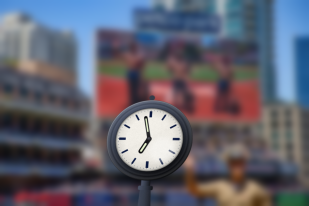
{"hour": 6, "minute": 58}
